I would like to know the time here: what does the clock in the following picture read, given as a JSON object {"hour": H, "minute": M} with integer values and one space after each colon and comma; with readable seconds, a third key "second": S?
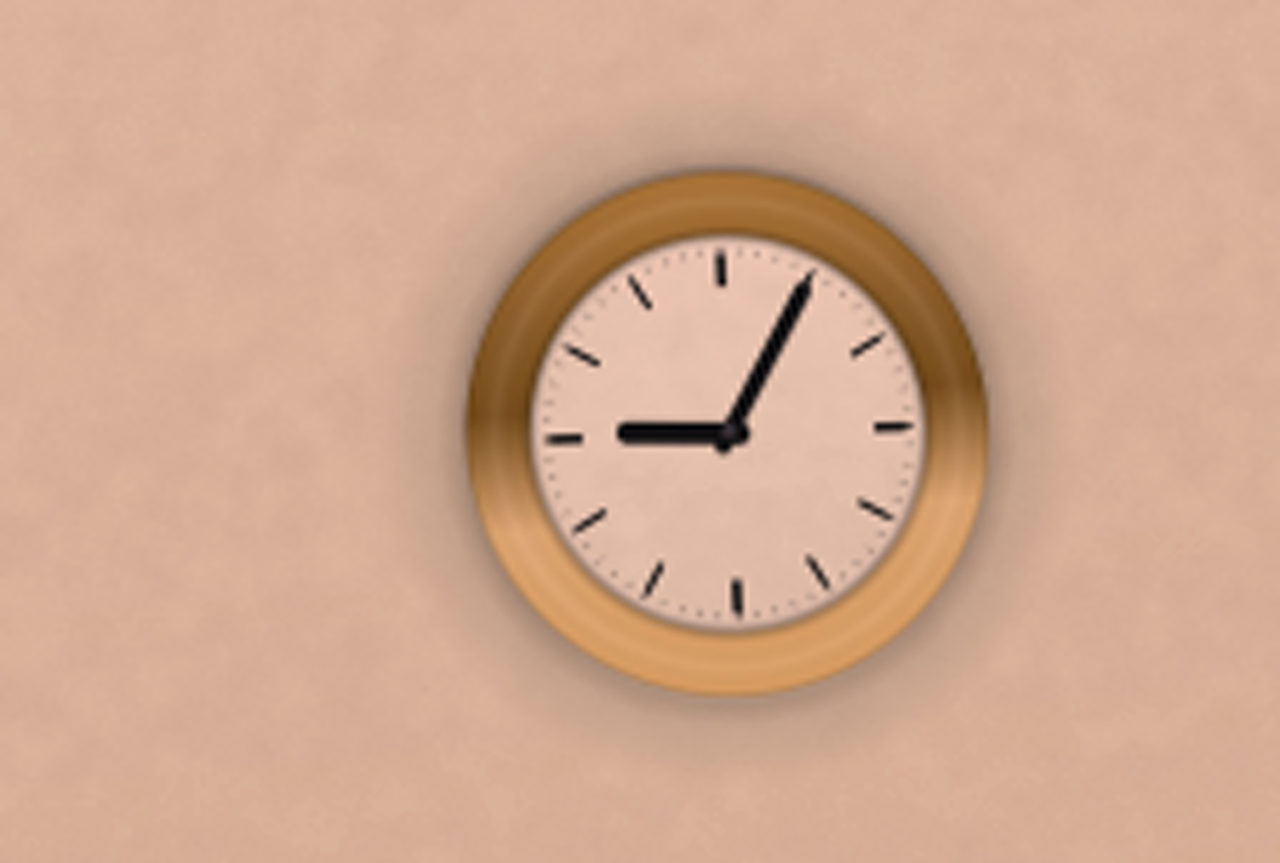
{"hour": 9, "minute": 5}
